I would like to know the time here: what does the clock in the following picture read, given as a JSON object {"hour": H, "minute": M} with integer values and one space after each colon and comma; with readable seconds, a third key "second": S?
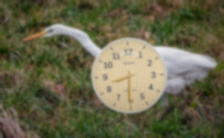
{"hour": 8, "minute": 30}
